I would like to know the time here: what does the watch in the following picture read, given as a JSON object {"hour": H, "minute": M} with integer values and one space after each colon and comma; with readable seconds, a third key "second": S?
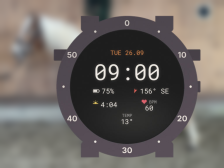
{"hour": 9, "minute": 0}
